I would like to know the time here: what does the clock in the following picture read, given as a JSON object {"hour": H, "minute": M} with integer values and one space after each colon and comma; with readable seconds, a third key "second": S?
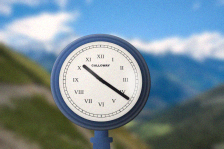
{"hour": 10, "minute": 21}
